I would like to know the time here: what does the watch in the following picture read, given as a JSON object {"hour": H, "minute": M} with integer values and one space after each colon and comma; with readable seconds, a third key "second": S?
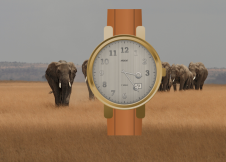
{"hour": 3, "minute": 24}
